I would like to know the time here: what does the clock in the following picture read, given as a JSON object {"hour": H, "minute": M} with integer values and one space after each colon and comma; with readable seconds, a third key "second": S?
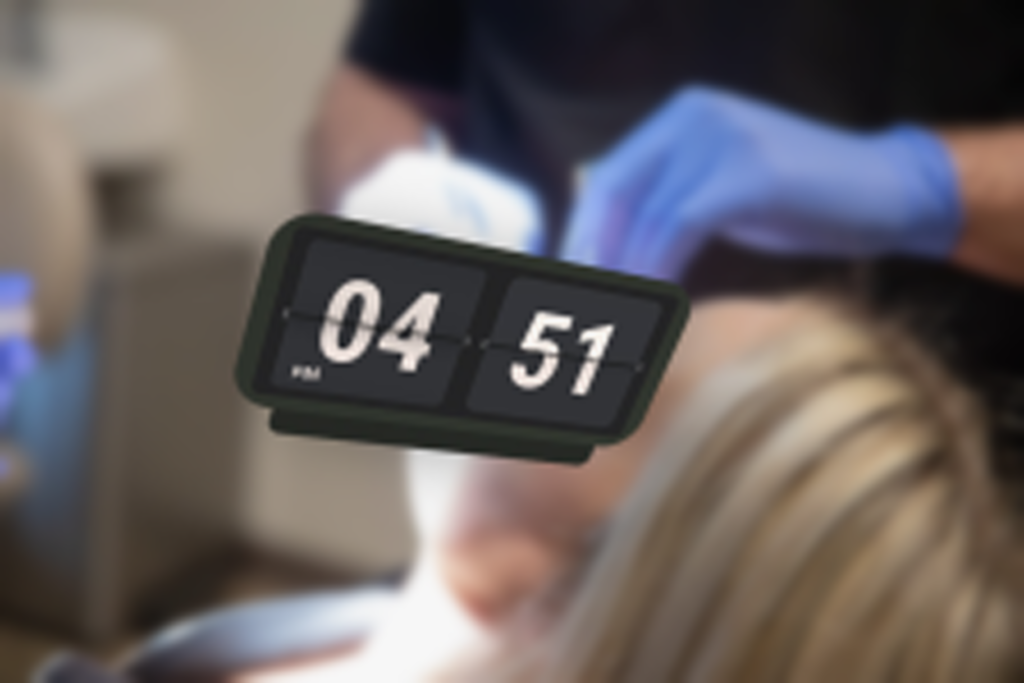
{"hour": 4, "minute": 51}
